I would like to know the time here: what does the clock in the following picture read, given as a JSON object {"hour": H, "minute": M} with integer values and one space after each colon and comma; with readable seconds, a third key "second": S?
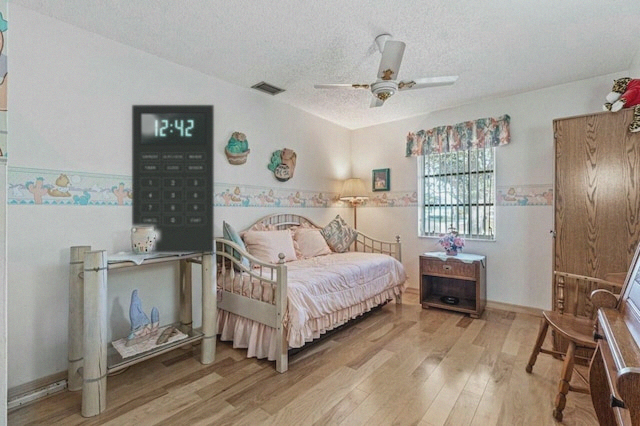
{"hour": 12, "minute": 42}
